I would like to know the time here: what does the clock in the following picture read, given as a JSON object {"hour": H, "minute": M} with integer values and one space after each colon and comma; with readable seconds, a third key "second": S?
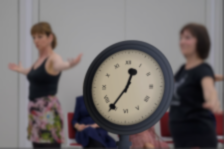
{"hour": 12, "minute": 36}
